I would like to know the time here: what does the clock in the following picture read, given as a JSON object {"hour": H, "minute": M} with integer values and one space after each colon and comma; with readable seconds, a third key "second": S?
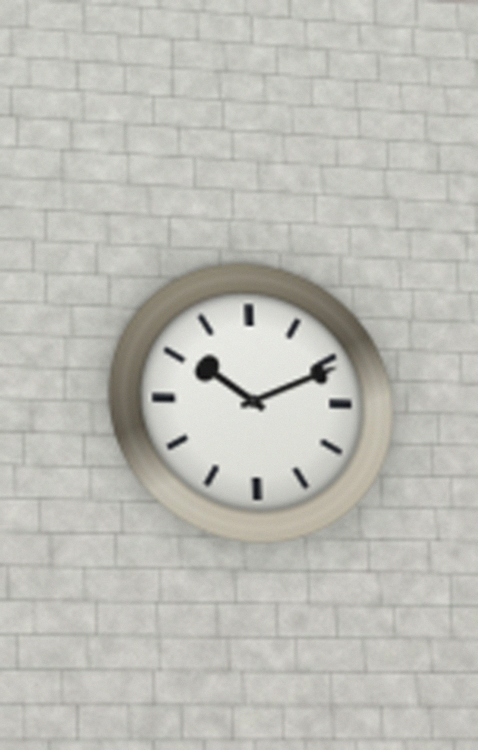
{"hour": 10, "minute": 11}
